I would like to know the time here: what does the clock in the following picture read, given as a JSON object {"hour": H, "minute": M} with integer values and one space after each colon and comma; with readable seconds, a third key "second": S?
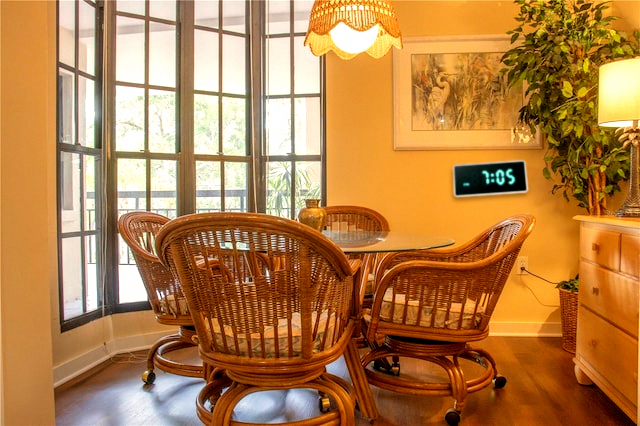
{"hour": 7, "minute": 5}
